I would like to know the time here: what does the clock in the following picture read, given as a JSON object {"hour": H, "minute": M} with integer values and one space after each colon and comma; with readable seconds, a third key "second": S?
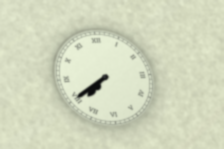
{"hour": 7, "minute": 40}
